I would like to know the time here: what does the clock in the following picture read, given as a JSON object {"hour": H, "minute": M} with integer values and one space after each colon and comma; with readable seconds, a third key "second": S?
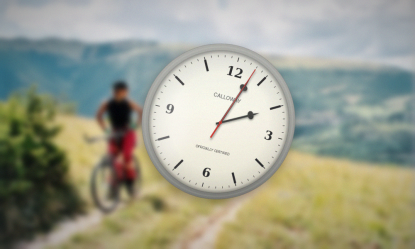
{"hour": 2, "minute": 3, "second": 3}
